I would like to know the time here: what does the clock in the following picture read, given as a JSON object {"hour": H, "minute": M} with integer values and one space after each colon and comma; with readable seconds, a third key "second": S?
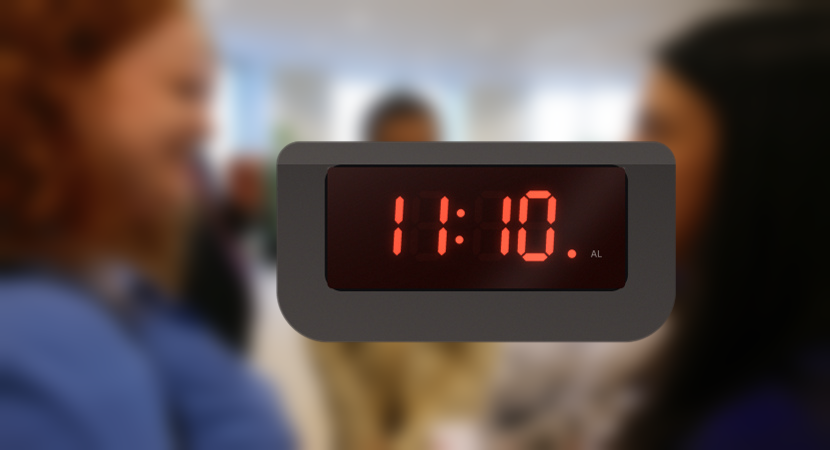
{"hour": 11, "minute": 10}
